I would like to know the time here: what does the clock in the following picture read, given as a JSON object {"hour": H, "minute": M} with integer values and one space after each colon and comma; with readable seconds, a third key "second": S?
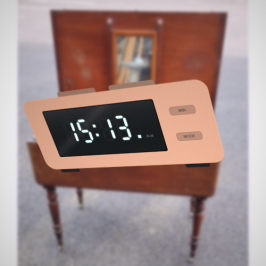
{"hour": 15, "minute": 13}
